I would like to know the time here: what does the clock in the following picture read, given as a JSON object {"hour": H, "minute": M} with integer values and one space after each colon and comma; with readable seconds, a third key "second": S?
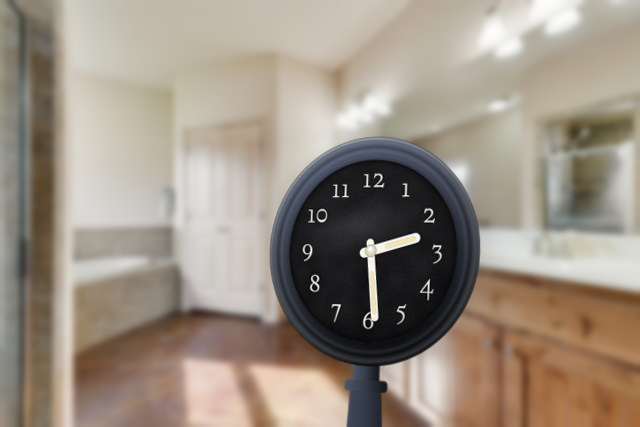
{"hour": 2, "minute": 29}
